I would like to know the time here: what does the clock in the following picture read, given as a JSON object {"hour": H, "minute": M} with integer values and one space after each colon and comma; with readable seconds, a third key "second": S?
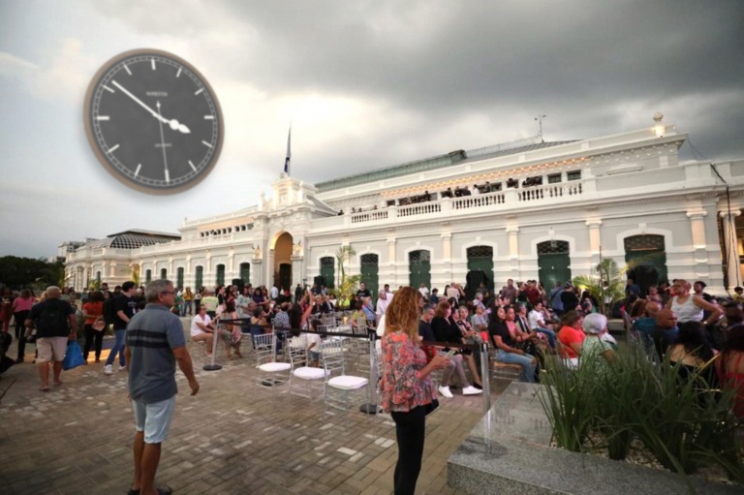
{"hour": 3, "minute": 51, "second": 30}
